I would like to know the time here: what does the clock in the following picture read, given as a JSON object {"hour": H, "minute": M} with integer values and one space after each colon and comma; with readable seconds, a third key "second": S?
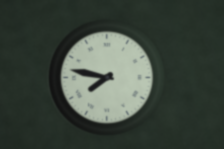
{"hour": 7, "minute": 47}
